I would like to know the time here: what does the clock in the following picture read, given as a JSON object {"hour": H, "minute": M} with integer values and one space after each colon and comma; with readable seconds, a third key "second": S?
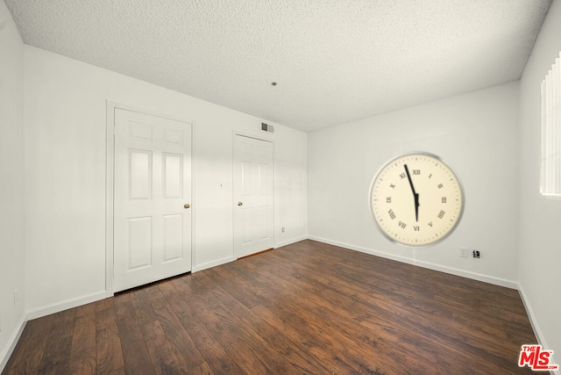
{"hour": 5, "minute": 57}
